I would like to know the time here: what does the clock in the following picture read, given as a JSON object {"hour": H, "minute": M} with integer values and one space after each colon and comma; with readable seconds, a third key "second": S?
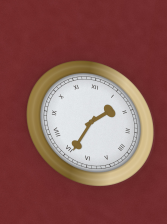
{"hour": 1, "minute": 34}
